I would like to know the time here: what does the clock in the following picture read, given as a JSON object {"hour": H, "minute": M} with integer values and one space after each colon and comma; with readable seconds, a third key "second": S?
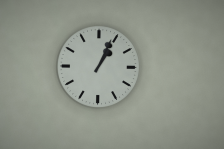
{"hour": 1, "minute": 4}
